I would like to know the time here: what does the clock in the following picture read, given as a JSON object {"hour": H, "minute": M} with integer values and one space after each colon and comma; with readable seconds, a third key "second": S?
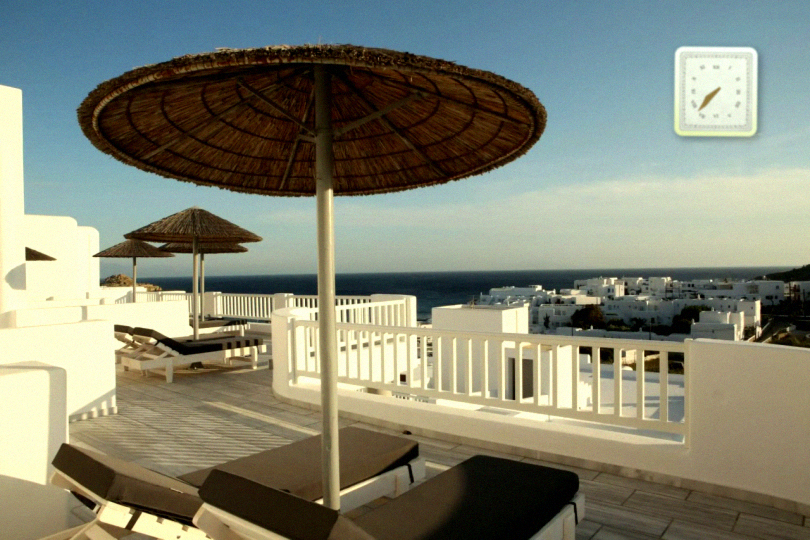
{"hour": 7, "minute": 37}
